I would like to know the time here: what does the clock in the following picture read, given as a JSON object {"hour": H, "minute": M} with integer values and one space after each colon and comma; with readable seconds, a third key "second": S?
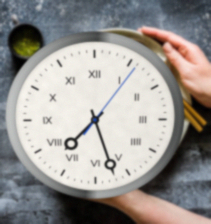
{"hour": 7, "minute": 27, "second": 6}
